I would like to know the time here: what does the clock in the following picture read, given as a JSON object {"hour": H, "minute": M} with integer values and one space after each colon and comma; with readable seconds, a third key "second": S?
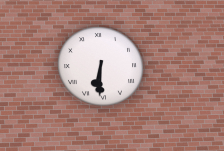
{"hour": 6, "minute": 31}
